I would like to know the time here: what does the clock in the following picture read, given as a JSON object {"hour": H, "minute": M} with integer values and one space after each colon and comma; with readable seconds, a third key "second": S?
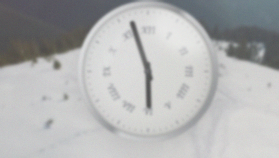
{"hour": 5, "minute": 57}
